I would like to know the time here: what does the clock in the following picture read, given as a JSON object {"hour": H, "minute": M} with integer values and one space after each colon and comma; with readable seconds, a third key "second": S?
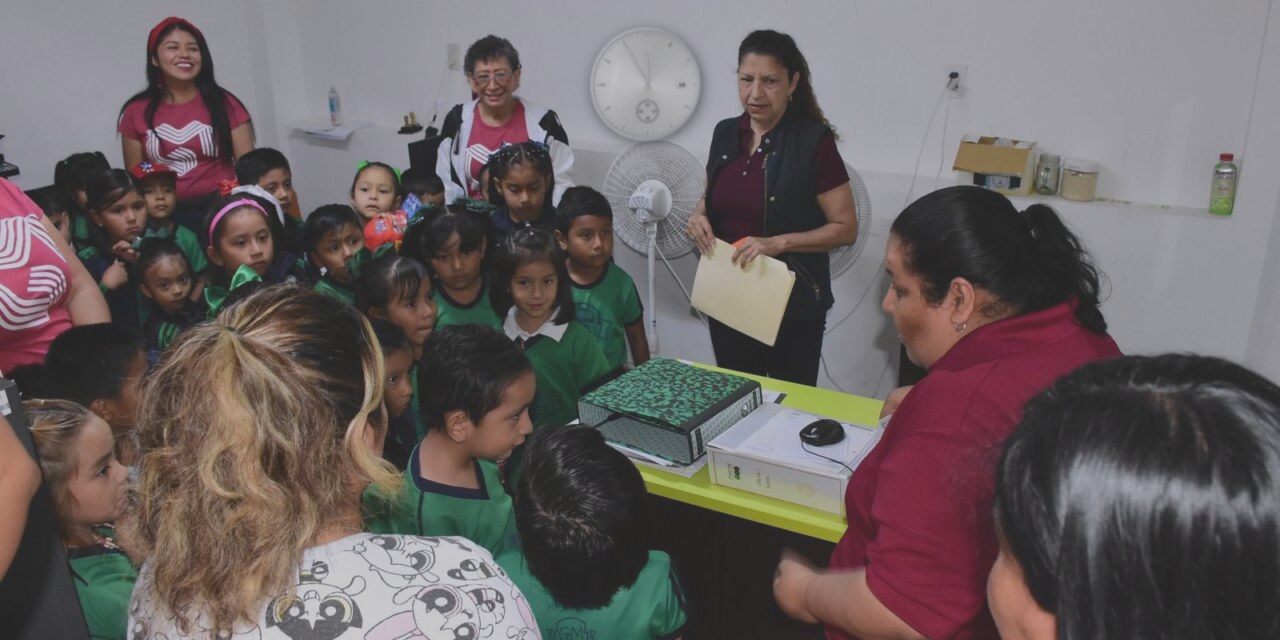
{"hour": 11, "minute": 55}
